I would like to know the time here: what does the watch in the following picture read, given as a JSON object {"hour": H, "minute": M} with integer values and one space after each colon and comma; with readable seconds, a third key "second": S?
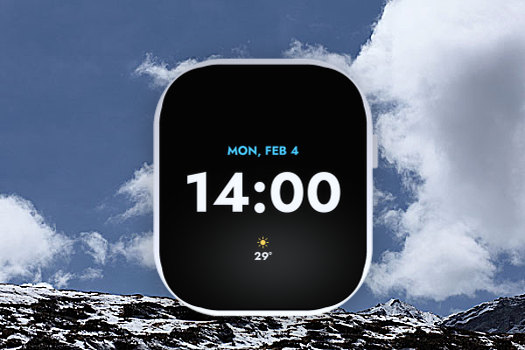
{"hour": 14, "minute": 0}
